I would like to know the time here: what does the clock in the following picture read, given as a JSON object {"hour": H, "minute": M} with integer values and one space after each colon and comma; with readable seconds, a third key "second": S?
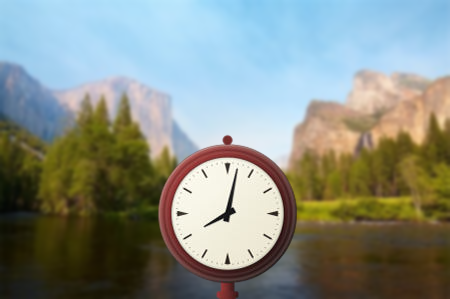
{"hour": 8, "minute": 2}
